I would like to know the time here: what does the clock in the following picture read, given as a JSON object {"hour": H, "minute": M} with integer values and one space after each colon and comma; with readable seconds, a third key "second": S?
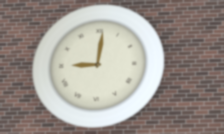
{"hour": 9, "minute": 1}
